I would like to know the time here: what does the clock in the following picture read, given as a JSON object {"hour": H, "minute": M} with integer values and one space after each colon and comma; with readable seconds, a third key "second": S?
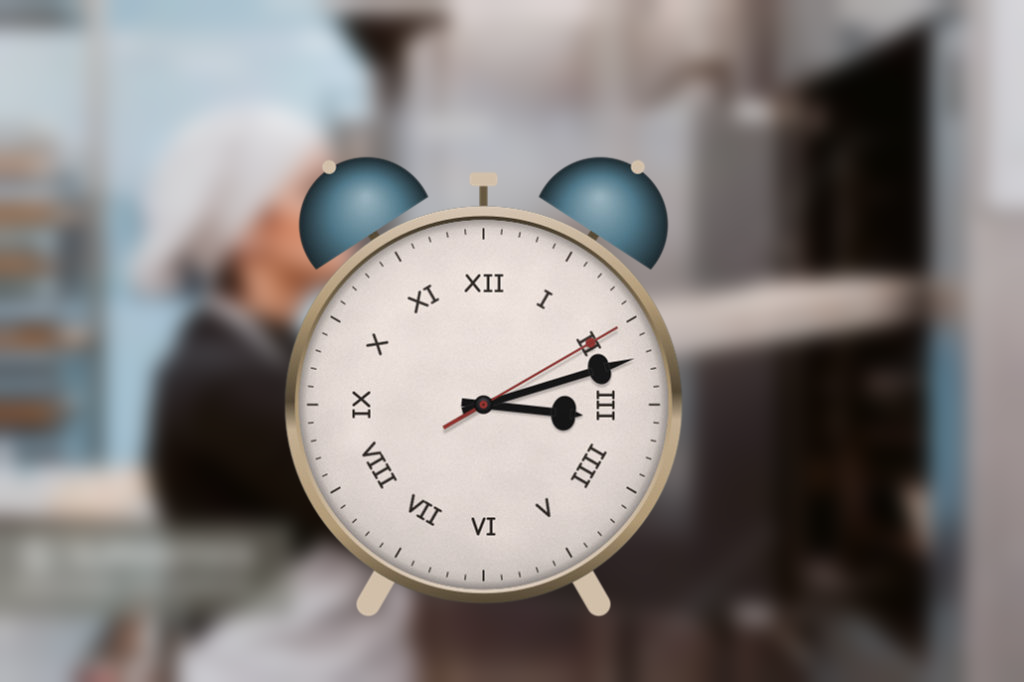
{"hour": 3, "minute": 12, "second": 10}
